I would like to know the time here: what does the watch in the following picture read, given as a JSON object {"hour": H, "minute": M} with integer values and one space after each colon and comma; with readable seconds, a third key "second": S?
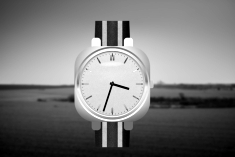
{"hour": 3, "minute": 33}
